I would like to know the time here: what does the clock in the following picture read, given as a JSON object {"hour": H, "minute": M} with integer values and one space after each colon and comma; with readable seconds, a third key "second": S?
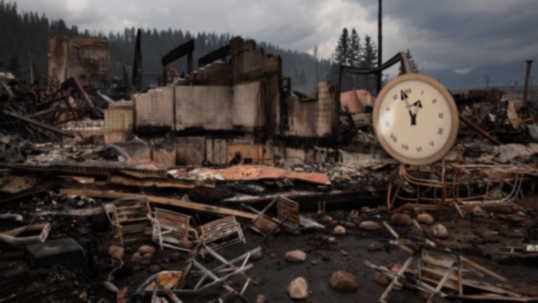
{"hour": 12, "minute": 58}
